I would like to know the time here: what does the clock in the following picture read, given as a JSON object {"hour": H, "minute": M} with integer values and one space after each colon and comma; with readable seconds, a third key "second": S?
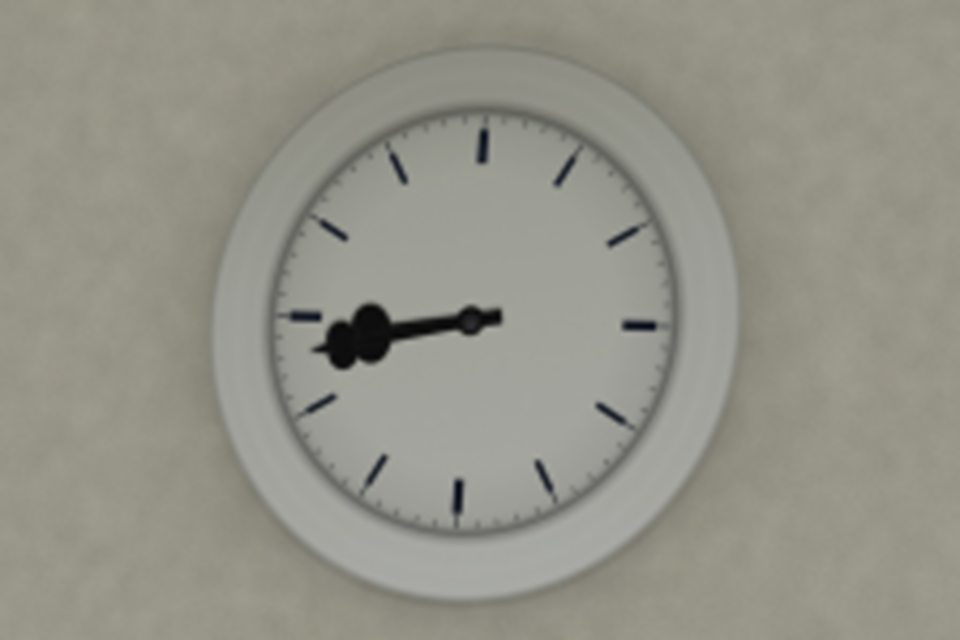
{"hour": 8, "minute": 43}
